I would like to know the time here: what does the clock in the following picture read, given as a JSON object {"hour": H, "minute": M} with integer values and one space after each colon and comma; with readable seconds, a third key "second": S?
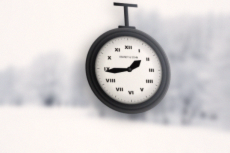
{"hour": 1, "minute": 44}
